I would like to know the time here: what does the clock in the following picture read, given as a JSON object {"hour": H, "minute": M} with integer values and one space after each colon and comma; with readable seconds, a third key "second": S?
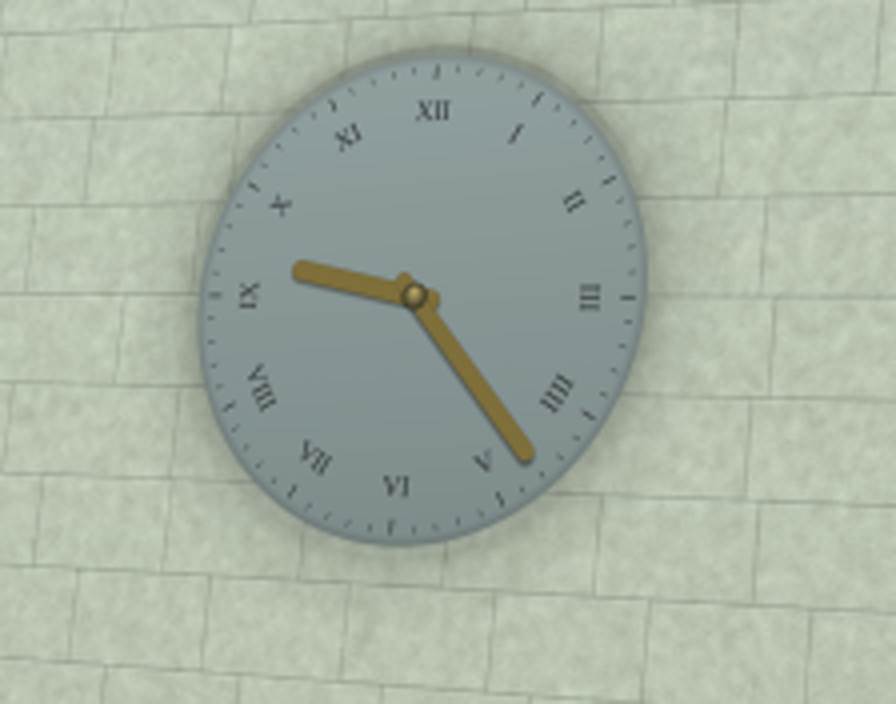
{"hour": 9, "minute": 23}
